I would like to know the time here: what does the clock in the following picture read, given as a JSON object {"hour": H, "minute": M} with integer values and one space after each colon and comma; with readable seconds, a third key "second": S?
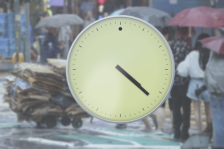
{"hour": 4, "minute": 22}
